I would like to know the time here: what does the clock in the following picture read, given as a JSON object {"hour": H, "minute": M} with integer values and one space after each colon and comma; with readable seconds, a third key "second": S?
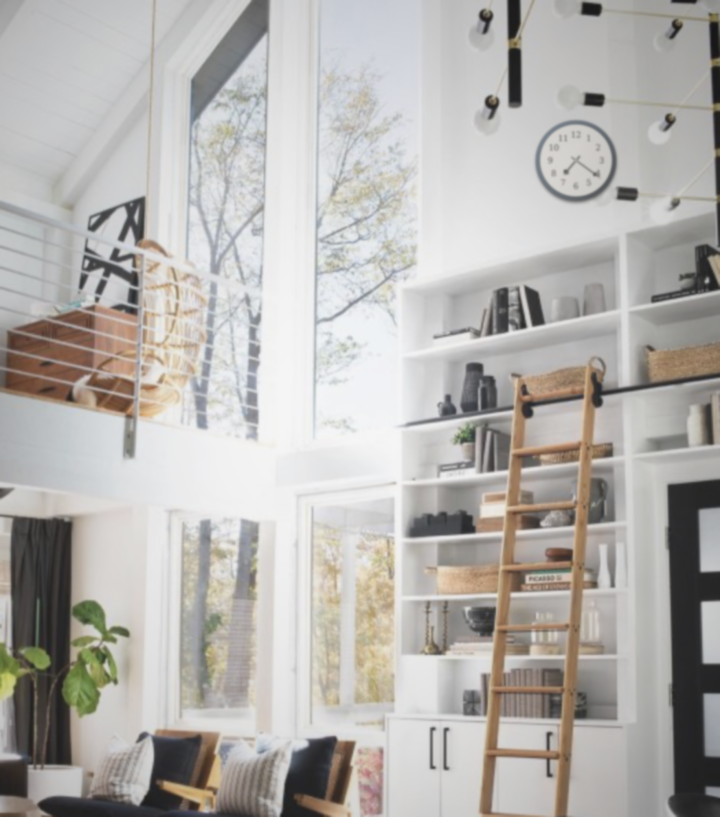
{"hour": 7, "minute": 21}
